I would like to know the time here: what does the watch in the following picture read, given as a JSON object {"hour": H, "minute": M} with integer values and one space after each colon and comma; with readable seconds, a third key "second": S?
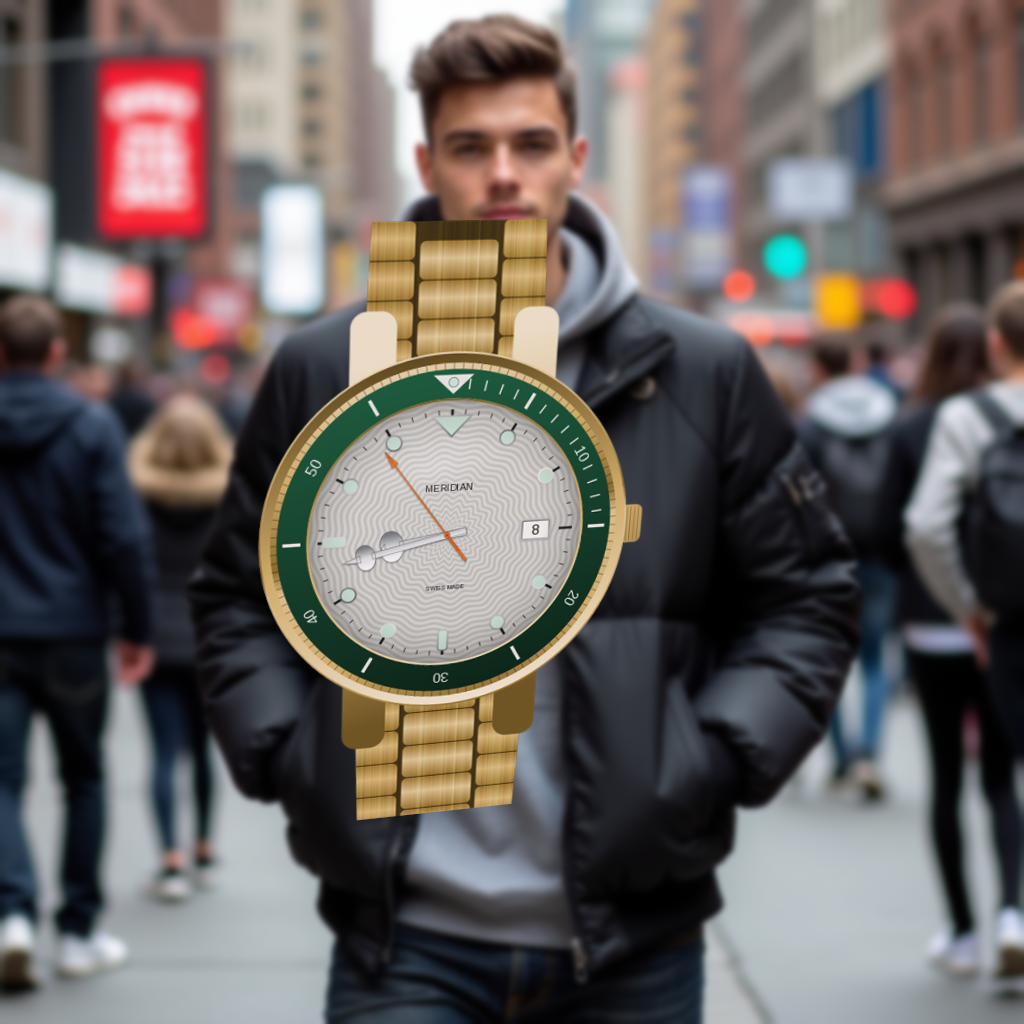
{"hour": 8, "minute": 42, "second": 54}
